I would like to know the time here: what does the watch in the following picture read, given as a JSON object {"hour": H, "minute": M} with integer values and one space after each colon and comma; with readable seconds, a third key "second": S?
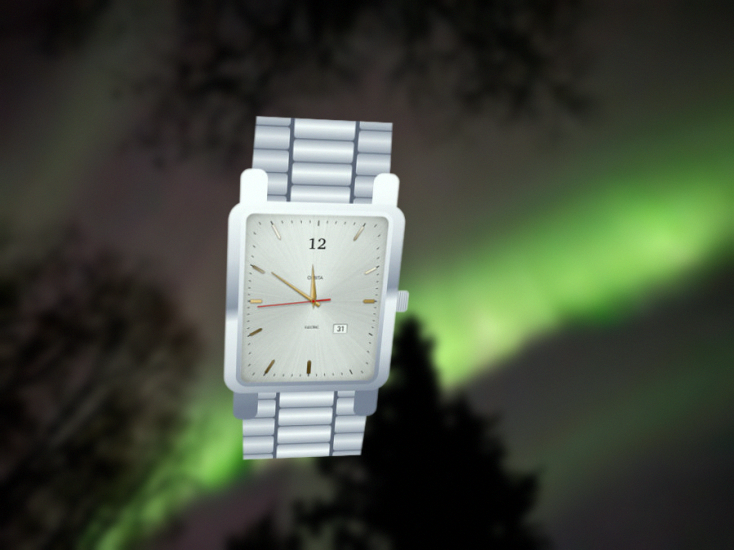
{"hour": 11, "minute": 50, "second": 44}
